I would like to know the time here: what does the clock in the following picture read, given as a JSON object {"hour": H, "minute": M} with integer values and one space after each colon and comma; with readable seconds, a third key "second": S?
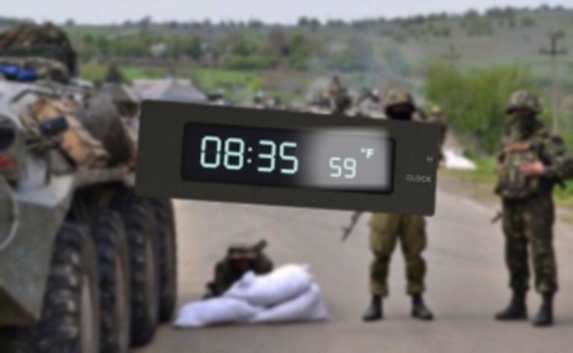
{"hour": 8, "minute": 35}
